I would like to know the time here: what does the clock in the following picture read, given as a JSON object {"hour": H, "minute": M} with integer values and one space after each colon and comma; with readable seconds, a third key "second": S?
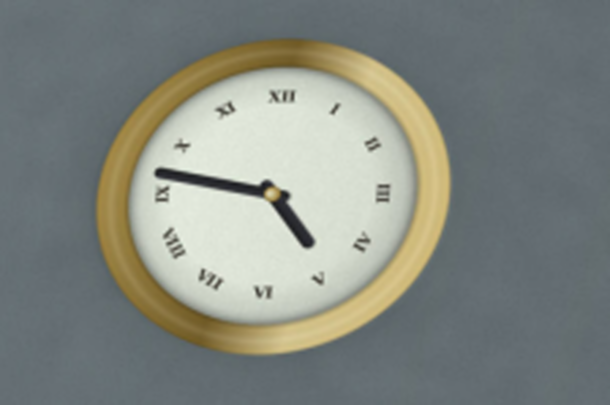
{"hour": 4, "minute": 47}
